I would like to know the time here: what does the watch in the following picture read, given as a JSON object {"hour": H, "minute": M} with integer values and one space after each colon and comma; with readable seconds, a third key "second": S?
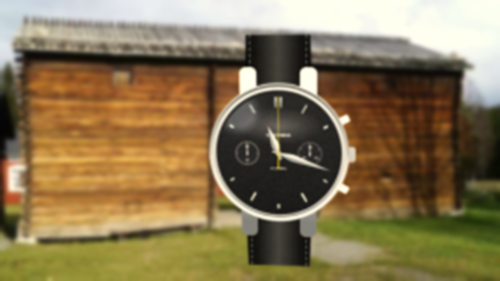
{"hour": 11, "minute": 18}
